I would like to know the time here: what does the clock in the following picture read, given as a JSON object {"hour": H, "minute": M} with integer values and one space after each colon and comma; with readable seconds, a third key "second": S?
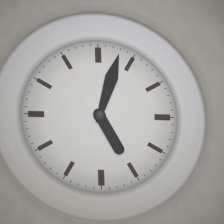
{"hour": 5, "minute": 3}
